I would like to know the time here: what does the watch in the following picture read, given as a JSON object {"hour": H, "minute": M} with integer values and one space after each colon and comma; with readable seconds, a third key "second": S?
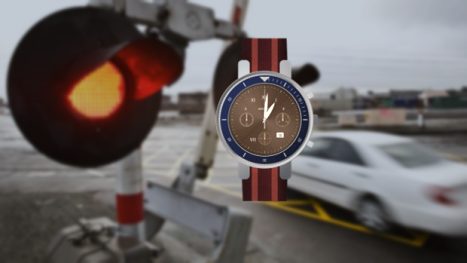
{"hour": 1, "minute": 1}
